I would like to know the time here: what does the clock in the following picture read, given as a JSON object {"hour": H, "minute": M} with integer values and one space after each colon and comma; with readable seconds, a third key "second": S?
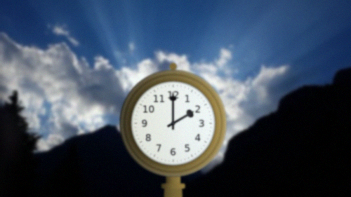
{"hour": 2, "minute": 0}
